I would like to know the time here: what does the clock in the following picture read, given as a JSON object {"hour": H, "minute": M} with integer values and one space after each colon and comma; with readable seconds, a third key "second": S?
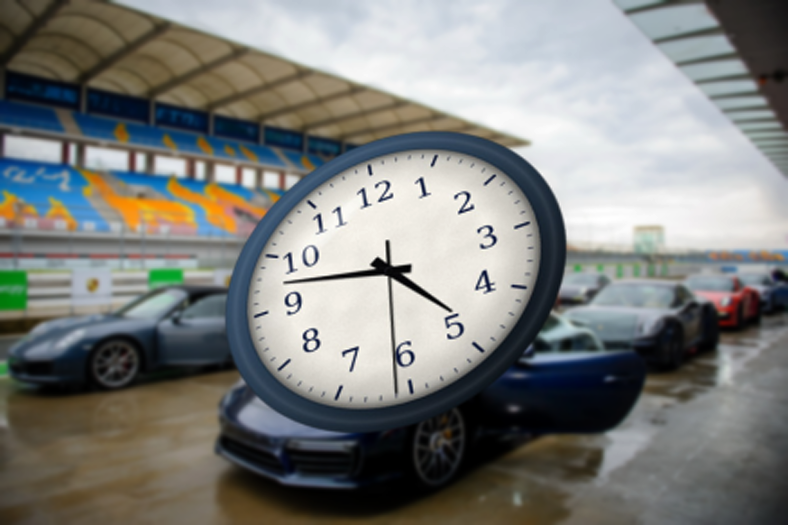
{"hour": 4, "minute": 47, "second": 31}
